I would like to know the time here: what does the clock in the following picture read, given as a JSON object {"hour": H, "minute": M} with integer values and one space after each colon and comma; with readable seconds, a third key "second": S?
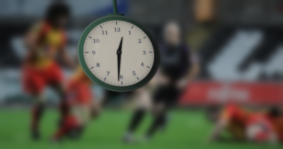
{"hour": 12, "minute": 31}
